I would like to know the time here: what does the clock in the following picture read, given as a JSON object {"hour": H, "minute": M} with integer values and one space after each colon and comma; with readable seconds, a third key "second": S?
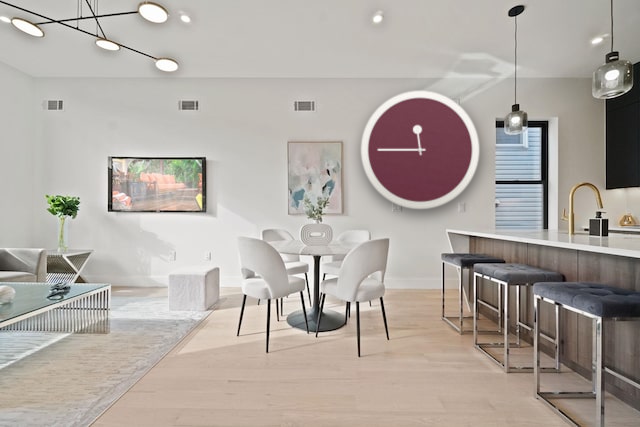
{"hour": 11, "minute": 45}
